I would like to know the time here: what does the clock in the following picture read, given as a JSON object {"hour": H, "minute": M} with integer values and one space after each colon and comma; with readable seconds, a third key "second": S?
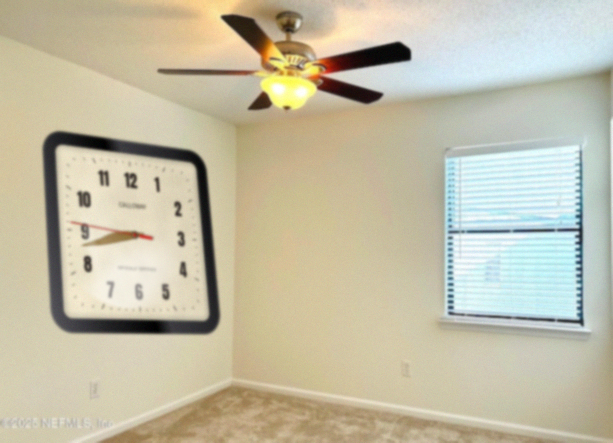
{"hour": 8, "minute": 42, "second": 46}
